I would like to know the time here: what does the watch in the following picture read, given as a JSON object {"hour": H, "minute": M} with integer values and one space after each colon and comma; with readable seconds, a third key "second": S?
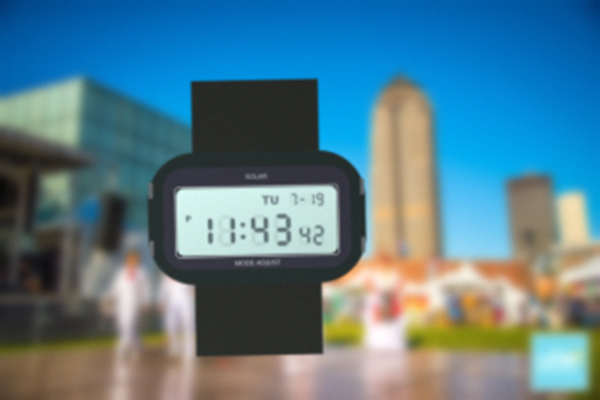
{"hour": 11, "minute": 43, "second": 42}
